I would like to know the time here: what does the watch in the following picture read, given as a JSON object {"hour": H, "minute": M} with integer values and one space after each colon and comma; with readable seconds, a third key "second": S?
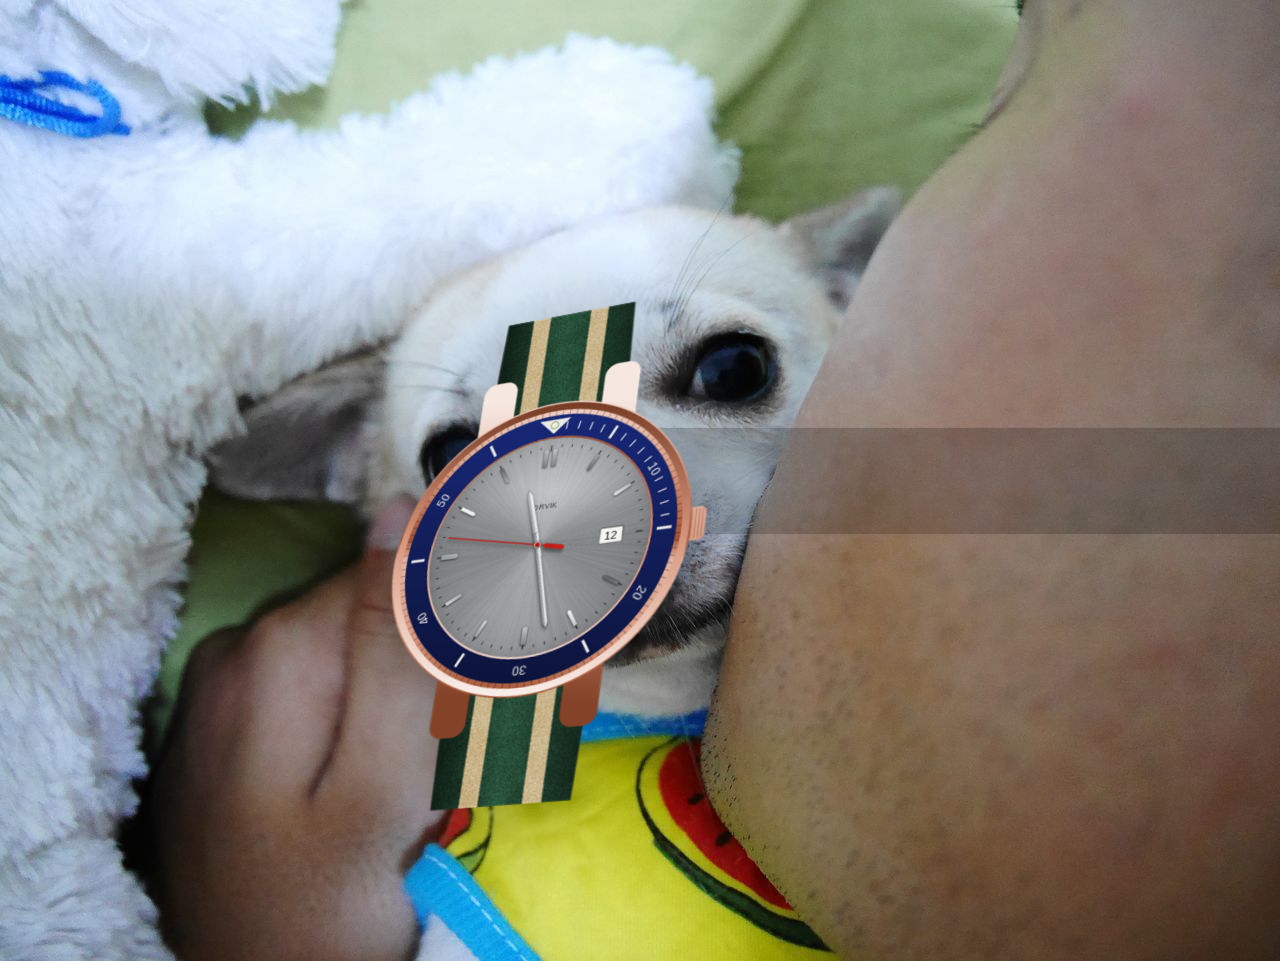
{"hour": 11, "minute": 27, "second": 47}
